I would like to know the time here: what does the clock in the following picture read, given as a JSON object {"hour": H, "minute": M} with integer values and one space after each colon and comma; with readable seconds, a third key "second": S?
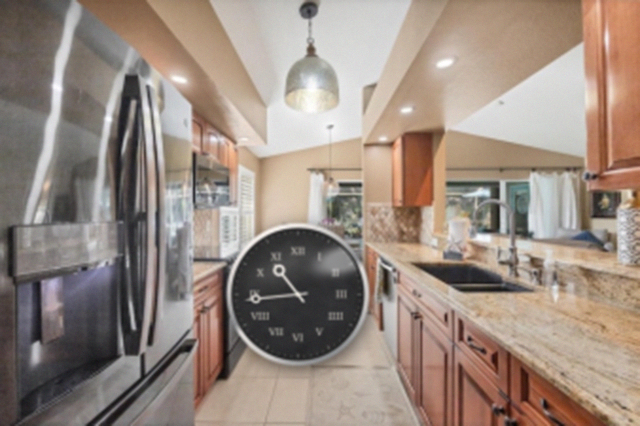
{"hour": 10, "minute": 44}
